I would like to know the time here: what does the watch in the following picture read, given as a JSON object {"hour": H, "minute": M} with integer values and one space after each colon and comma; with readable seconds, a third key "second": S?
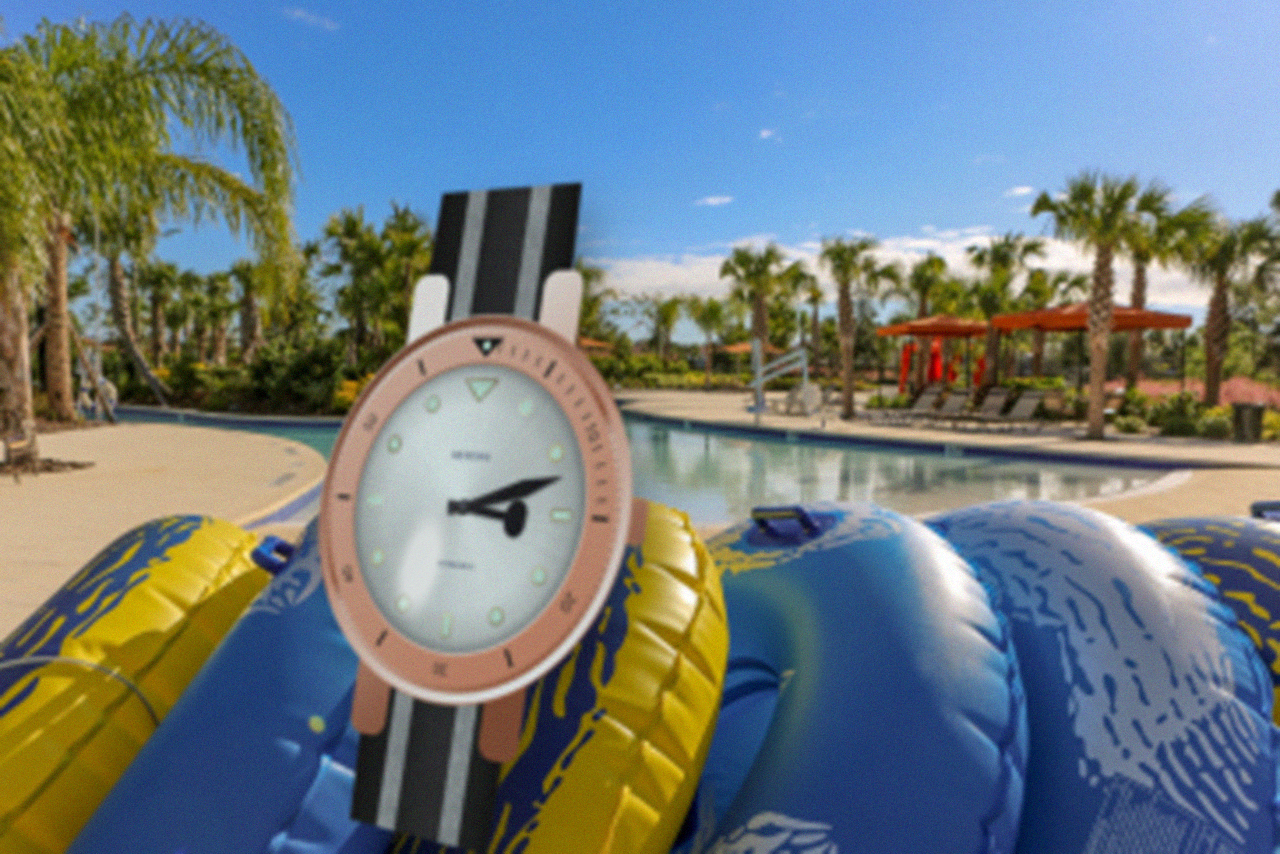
{"hour": 3, "minute": 12}
